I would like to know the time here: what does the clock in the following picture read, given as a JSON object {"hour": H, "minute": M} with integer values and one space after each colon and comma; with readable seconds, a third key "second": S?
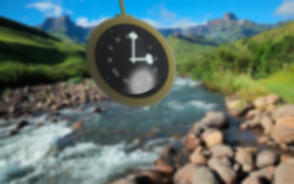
{"hour": 3, "minute": 2}
